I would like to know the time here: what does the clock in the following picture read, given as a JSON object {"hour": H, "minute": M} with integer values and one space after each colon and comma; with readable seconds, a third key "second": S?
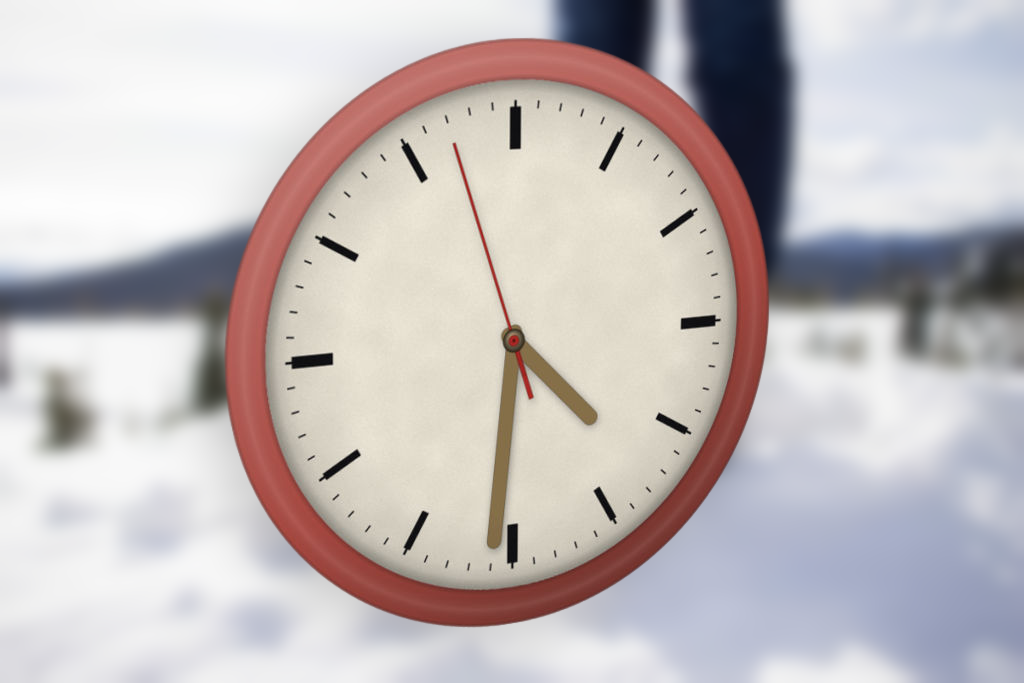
{"hour": 4, "minute": 30, "second": 57}
